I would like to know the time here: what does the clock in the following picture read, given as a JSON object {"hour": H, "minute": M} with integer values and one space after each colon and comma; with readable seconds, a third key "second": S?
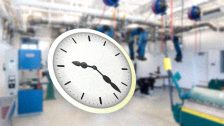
{"hour": 9, "minute": 23}
